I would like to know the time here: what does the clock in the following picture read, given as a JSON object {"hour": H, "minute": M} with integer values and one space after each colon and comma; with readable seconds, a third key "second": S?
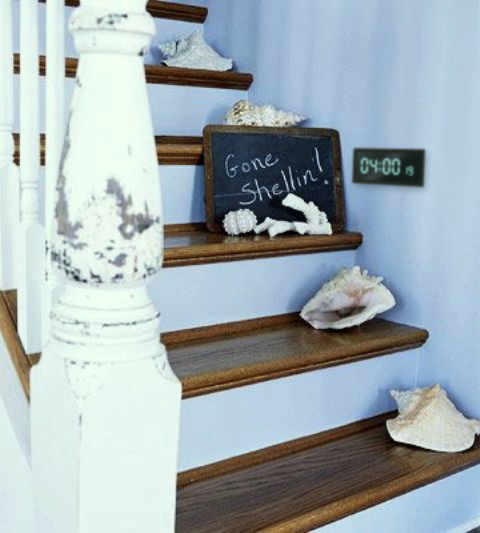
{"hour": 4, "minute": 0}
